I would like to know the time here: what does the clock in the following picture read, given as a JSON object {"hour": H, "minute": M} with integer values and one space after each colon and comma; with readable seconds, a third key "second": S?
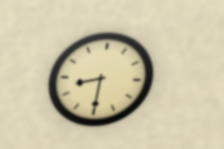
{"hour": 8, "minute": 30}
